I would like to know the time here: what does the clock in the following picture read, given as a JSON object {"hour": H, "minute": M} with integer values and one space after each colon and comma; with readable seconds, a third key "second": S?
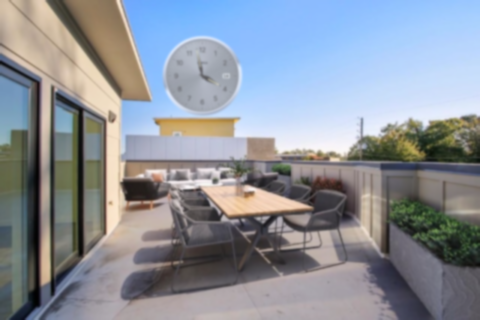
{"hour": 3, "minute": 58}
